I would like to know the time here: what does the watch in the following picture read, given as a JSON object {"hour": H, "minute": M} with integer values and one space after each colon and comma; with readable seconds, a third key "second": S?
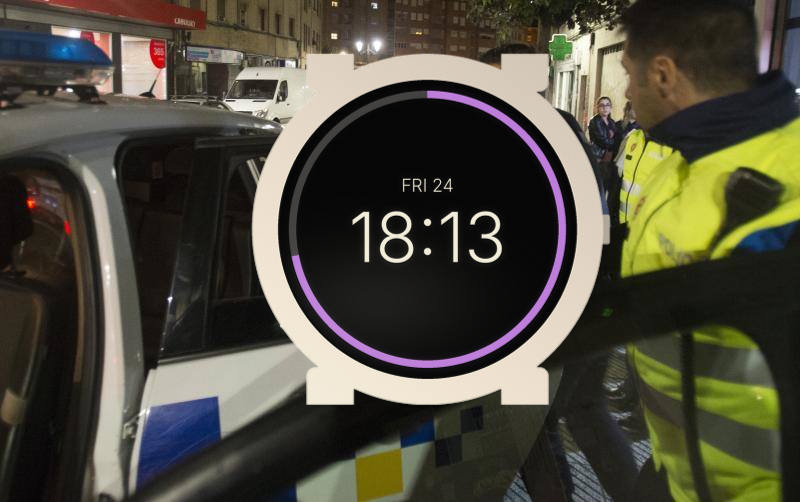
{"hour": 18, "minute": 13}
